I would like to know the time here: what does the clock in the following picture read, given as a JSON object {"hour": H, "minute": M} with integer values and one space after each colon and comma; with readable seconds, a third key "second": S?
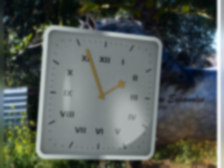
{"hour": 1, "minute": 56}
